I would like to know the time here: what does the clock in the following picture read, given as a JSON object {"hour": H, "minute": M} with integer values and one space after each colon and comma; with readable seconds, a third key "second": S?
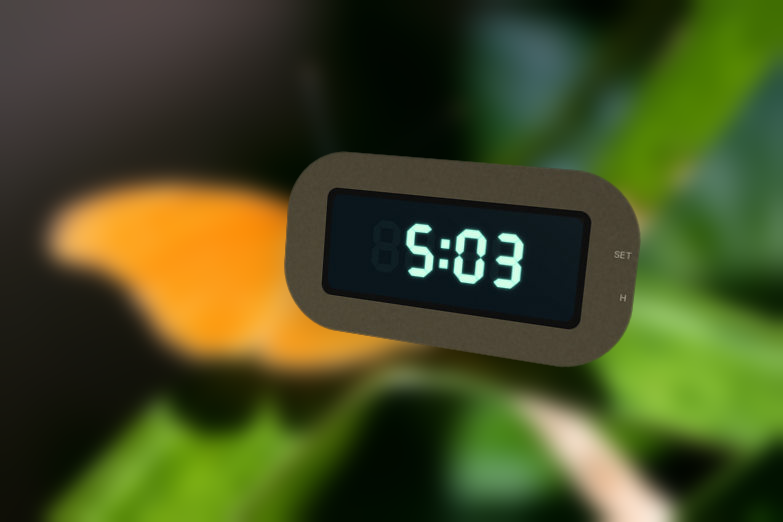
{"hour": 5, "minute": 3}
